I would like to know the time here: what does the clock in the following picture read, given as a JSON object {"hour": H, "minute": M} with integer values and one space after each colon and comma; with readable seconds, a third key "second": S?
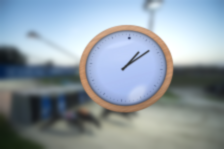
{"hour": 1, "minute": 8}
